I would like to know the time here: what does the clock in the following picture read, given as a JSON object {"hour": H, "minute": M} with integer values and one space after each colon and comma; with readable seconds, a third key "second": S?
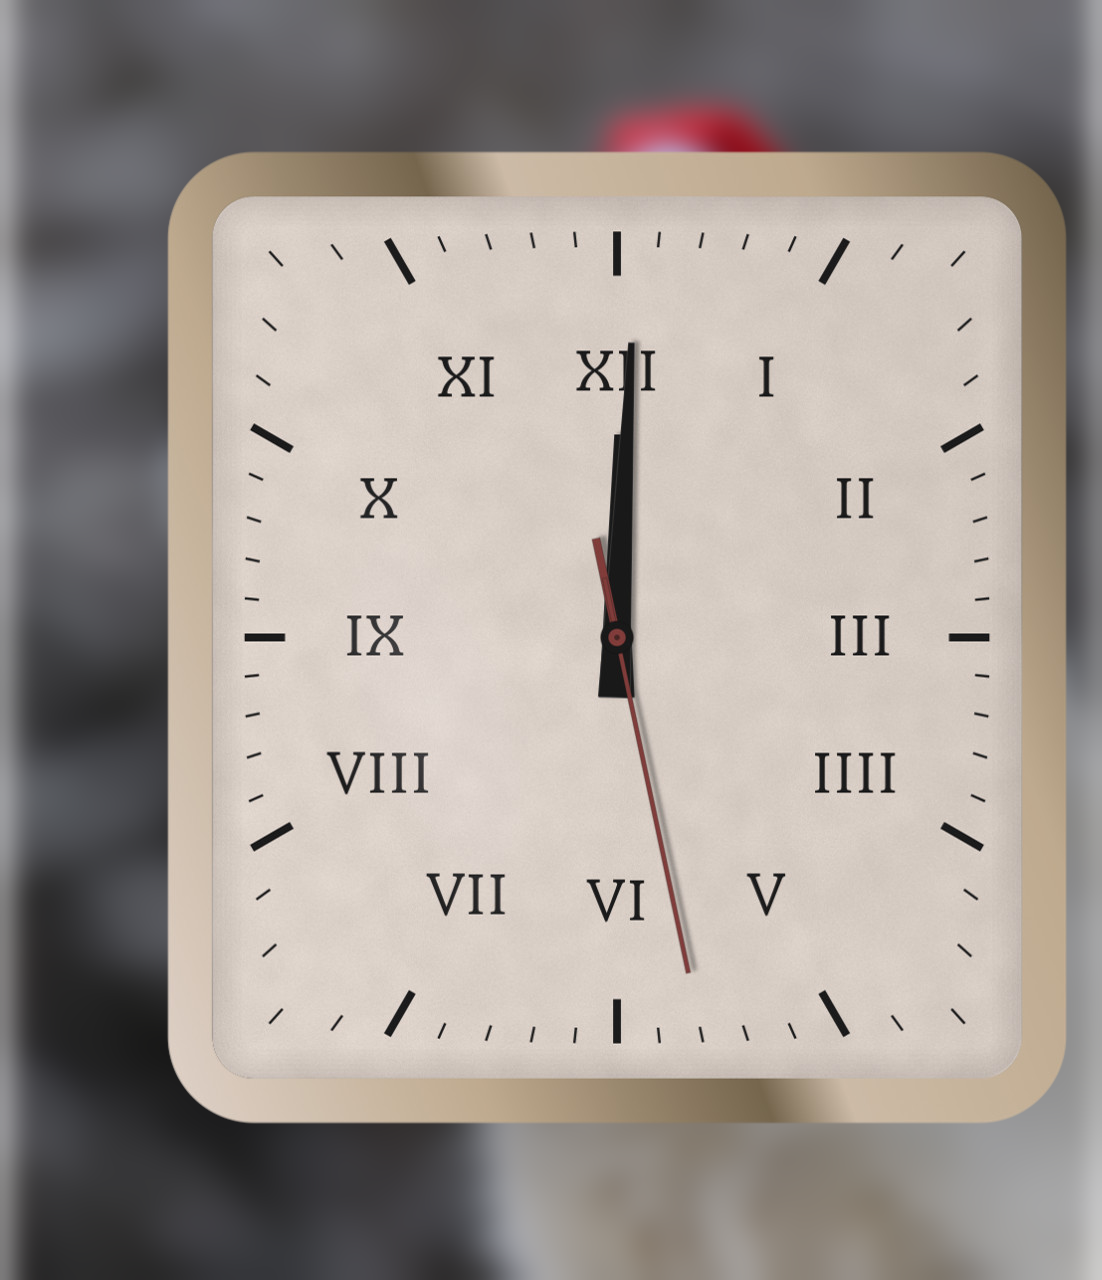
{"hour": 12, "minute": 0, "second": 28}
